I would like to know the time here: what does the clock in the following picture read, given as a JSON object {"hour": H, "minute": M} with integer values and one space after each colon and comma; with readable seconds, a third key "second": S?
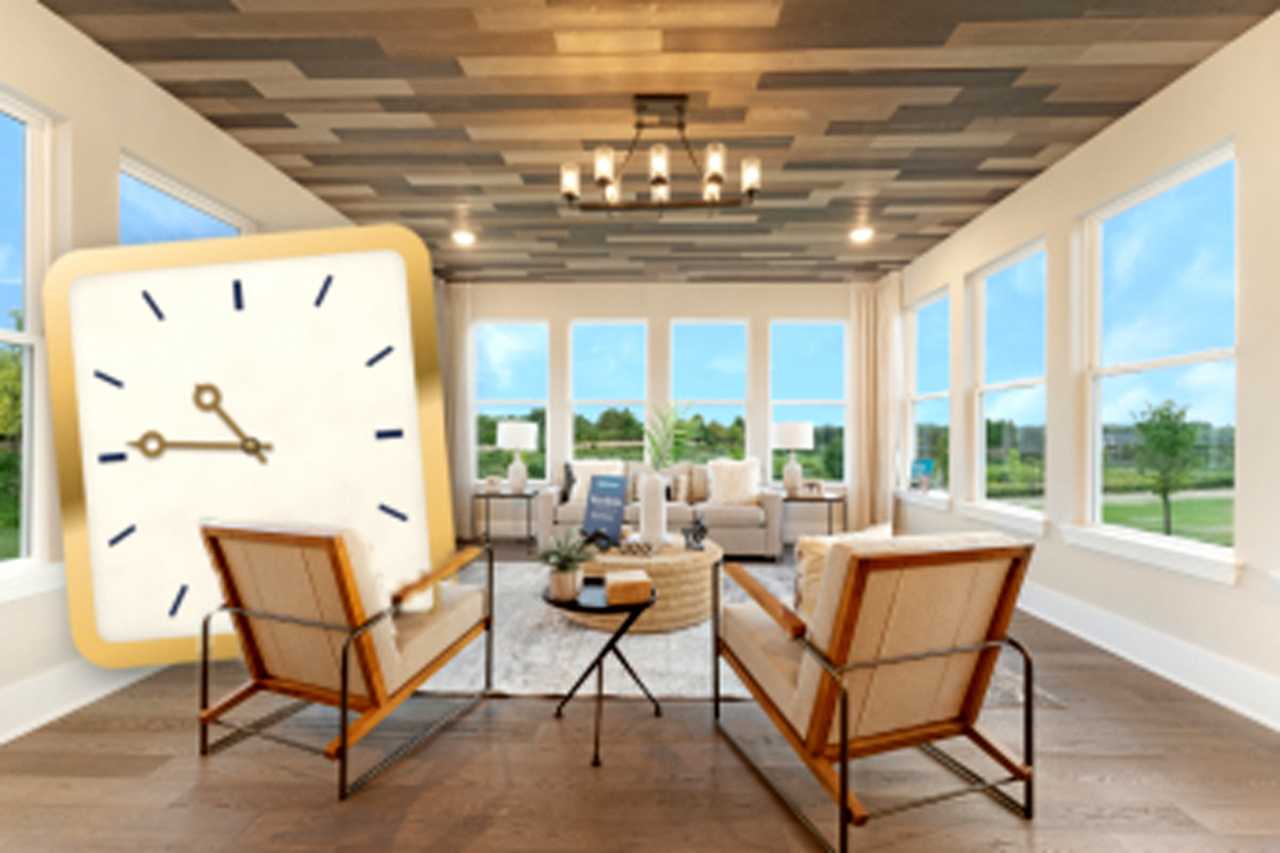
{"hour": 10, "minute": 46}
